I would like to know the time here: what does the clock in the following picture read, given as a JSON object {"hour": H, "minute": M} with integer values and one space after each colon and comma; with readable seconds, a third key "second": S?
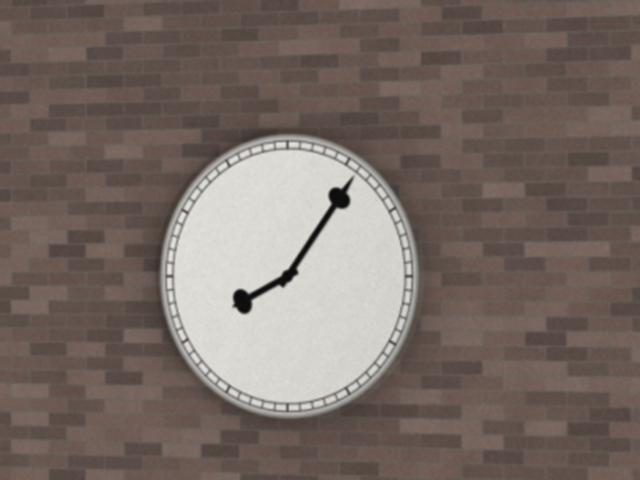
{"hour": 8, "minute": 6}
